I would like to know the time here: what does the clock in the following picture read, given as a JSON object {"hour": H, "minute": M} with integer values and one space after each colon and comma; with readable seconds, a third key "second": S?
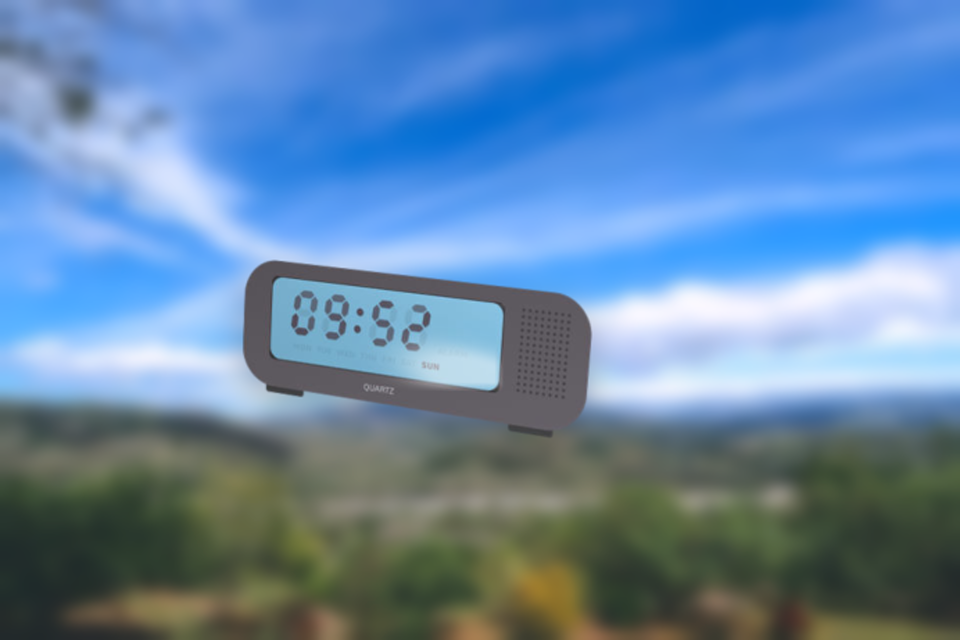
{"hour": 9, "minute": 52}
